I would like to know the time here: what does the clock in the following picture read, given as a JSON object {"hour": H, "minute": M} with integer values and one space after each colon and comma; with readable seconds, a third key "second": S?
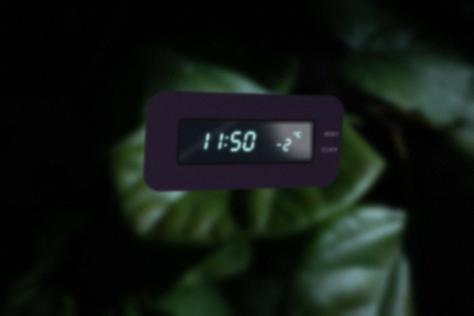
{"hour": 11, "minute": 50}
